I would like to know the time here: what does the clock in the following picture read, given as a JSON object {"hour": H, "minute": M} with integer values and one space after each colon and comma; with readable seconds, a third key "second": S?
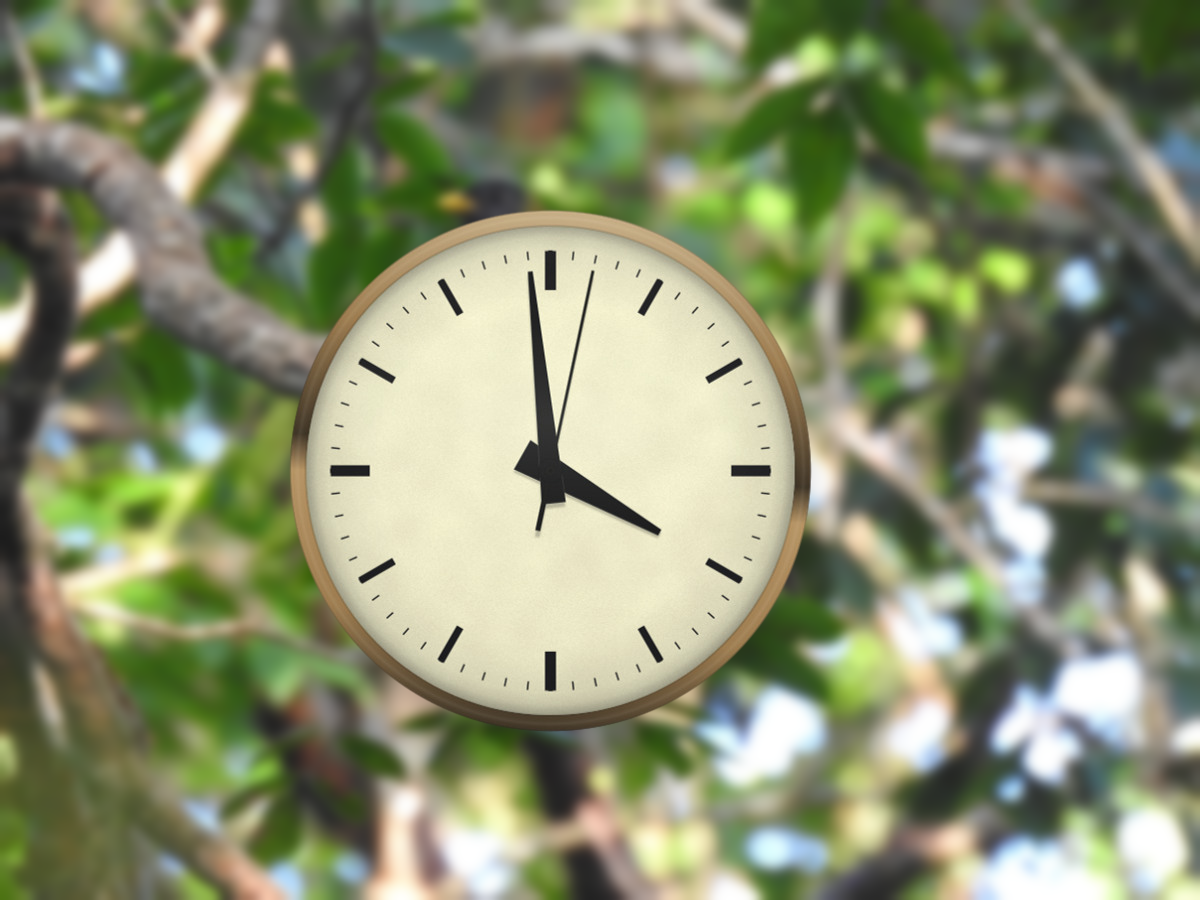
{"hour": 3, "minute": 59, "second": 2}
